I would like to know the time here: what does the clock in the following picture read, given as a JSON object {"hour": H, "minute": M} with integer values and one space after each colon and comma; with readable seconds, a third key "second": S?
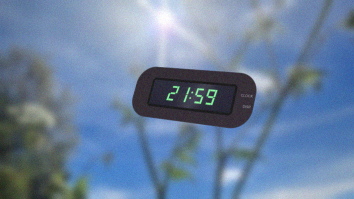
{"hour": 21, "minute": 59}
